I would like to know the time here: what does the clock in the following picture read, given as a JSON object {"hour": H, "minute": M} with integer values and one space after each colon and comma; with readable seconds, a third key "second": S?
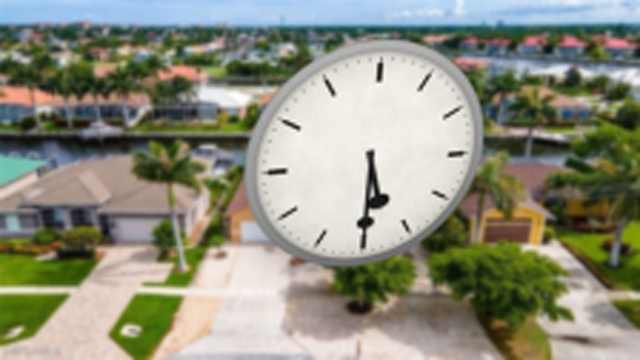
{"hour": 5, "minute": 30}
